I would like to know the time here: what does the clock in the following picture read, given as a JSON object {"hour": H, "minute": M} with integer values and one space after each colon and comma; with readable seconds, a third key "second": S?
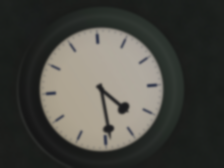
{"hour": 4, "minute": 29}
